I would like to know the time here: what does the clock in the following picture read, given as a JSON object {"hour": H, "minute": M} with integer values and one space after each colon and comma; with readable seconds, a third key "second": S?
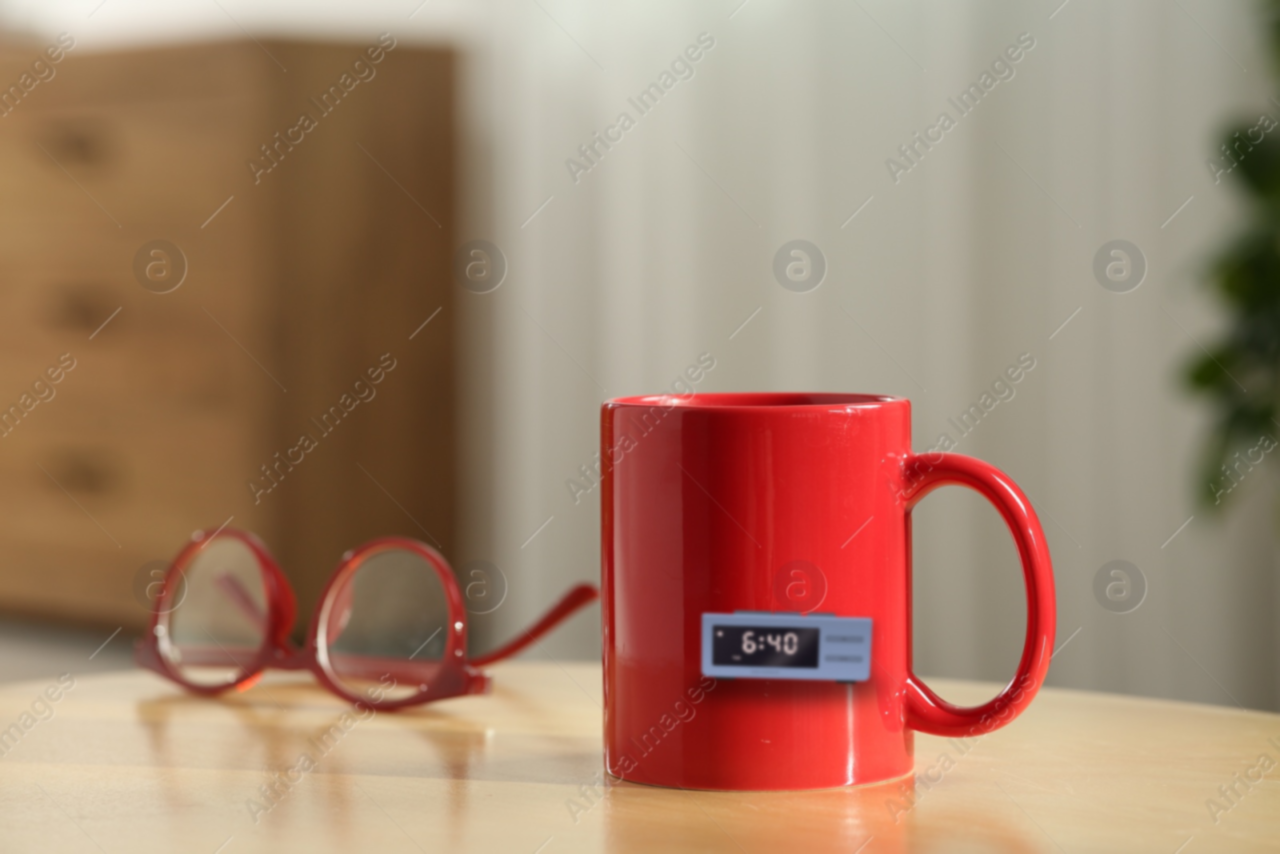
{"hour": 6, "minute": 40}
